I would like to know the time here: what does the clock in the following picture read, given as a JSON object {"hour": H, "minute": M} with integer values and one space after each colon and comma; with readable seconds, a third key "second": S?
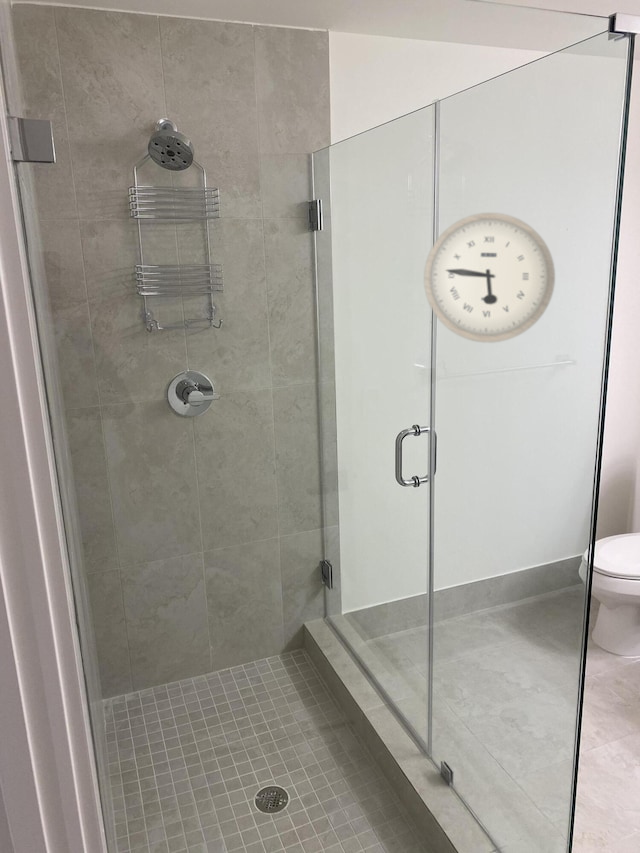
{"hour": 5, "minute": 46}
